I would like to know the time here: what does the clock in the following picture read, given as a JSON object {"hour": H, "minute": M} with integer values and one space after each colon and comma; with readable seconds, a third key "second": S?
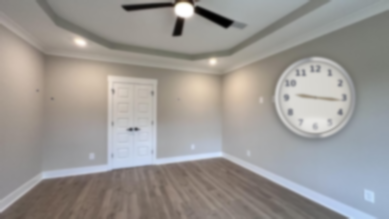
{"hour": 9, "minute": 16}
